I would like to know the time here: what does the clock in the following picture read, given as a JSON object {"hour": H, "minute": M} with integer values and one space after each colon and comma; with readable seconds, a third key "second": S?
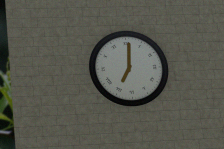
{"hour": 7, "minute": 1}
